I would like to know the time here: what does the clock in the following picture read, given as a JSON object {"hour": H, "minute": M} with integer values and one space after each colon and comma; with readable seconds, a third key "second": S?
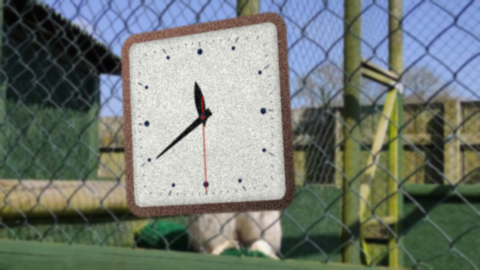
{"hour": 11, "minute": 39, "second": 30}
